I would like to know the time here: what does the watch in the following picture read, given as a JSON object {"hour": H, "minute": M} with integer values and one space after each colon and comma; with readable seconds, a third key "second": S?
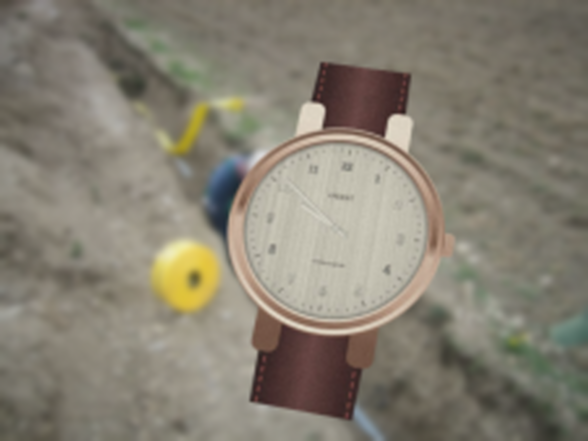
{"hour": 9, "minute": 51}
